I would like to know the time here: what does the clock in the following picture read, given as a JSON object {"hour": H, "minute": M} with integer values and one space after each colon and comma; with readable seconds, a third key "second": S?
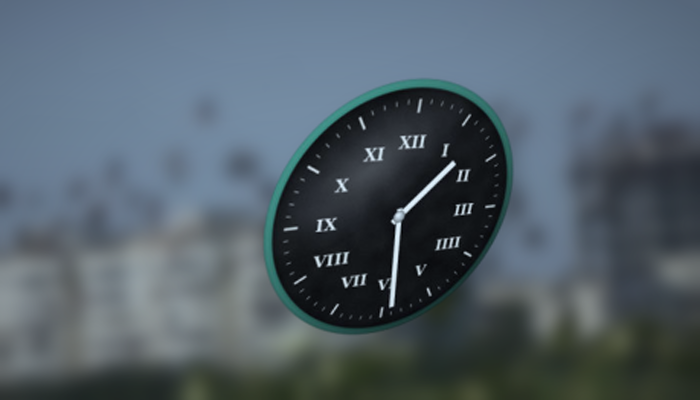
{"hour": 1, "minute": 29}
